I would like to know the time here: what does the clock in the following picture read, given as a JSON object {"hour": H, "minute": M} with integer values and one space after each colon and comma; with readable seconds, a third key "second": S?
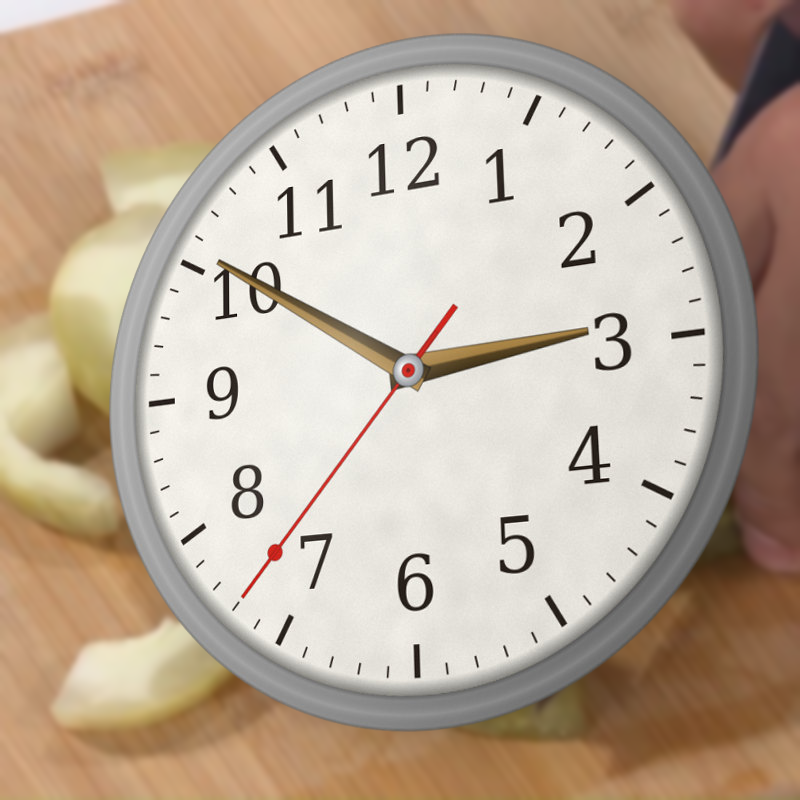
{"hour": 2, "minute": 50, "second": 37}
